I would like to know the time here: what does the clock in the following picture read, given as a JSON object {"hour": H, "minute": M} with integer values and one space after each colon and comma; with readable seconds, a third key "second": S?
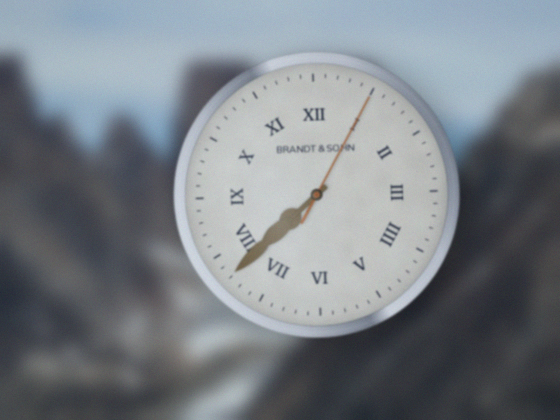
{"hour": 7, "minute": 38, "second": 5}
